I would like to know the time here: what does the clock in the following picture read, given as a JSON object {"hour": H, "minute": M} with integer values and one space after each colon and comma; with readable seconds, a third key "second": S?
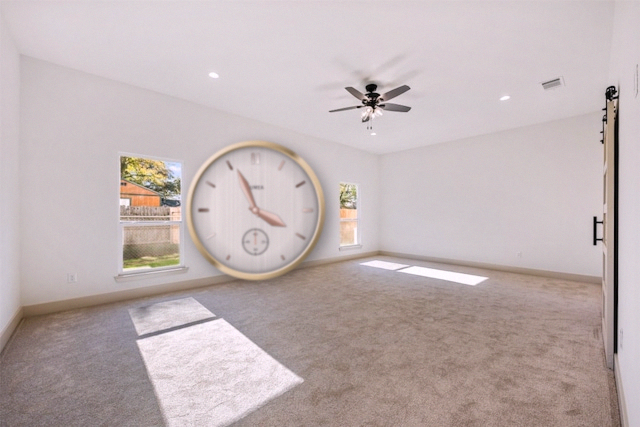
{"hour": 3, "minute": 56}
